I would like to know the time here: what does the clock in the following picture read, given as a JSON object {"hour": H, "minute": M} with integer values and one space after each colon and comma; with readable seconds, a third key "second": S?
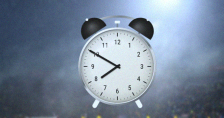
{"hour": 7, "minute": 50}
